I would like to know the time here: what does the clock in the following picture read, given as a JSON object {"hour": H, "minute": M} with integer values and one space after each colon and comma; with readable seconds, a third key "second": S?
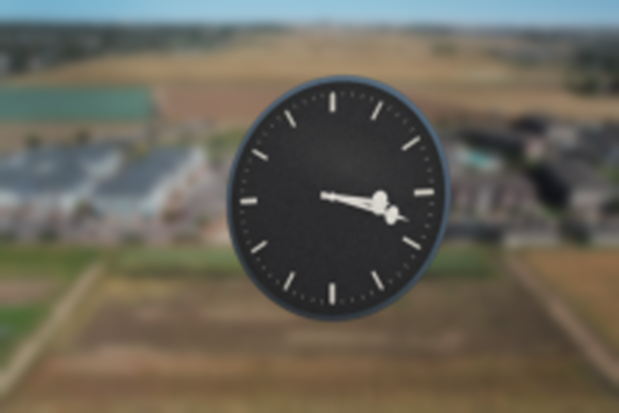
{"hour": 3, "minute": 18}
